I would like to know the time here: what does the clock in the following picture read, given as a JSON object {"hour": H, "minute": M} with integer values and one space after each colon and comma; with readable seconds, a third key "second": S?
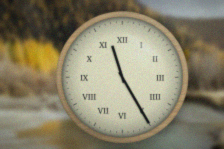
{"hour": 11, "minute": 25}
